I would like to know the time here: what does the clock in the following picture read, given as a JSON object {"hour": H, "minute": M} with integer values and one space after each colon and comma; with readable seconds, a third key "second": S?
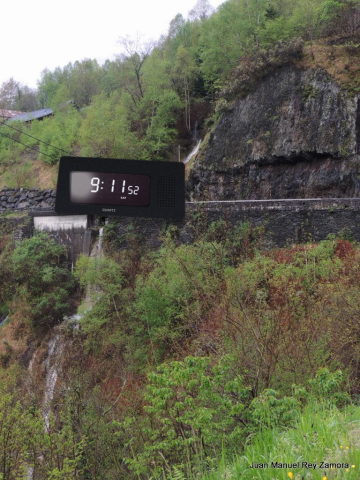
{"hour": 9, "minute": 11, "second": 52}
